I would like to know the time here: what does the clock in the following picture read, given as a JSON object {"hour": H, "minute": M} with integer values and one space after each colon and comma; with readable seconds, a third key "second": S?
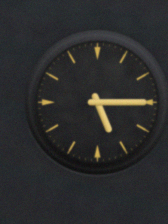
{"hour": 5, "minute": 15}
